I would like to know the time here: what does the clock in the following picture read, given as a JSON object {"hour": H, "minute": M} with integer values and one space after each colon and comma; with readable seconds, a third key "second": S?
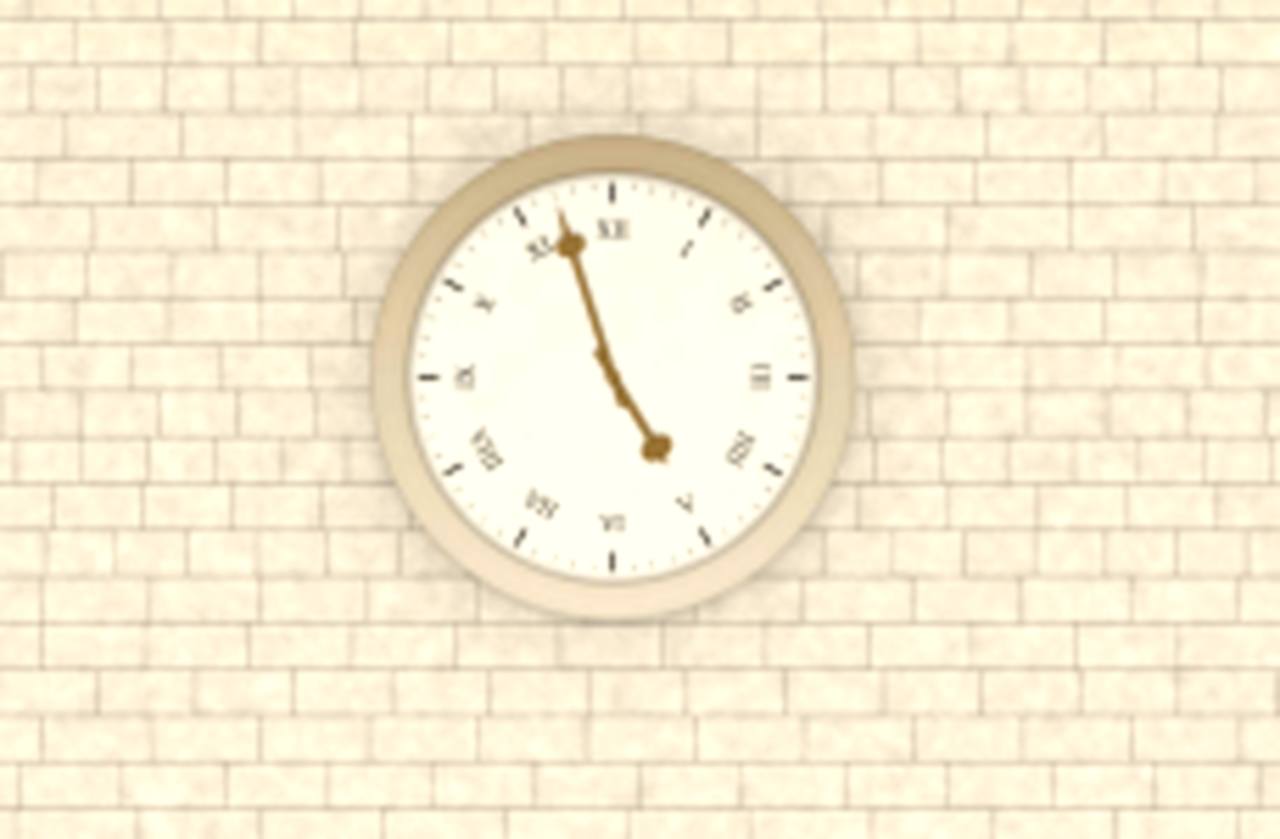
{"hour": 4, "minute": 57}
